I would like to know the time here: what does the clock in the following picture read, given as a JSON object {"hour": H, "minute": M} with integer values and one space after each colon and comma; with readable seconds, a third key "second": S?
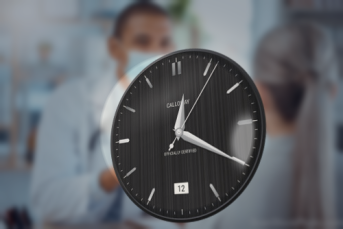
{"hour": 12, "minute": 20, "second": 6}
